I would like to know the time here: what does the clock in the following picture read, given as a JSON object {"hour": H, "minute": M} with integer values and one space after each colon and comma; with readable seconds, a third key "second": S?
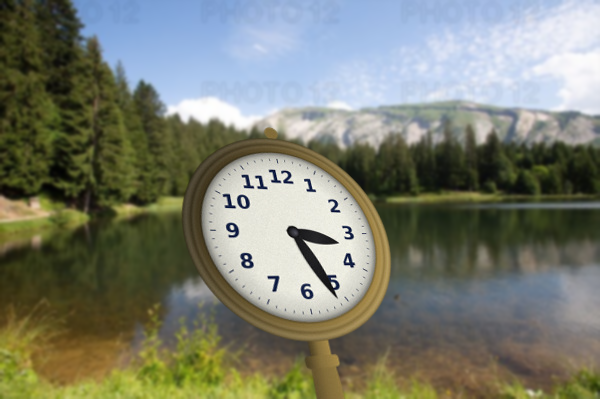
{"hour": 3, "minute": 26}
